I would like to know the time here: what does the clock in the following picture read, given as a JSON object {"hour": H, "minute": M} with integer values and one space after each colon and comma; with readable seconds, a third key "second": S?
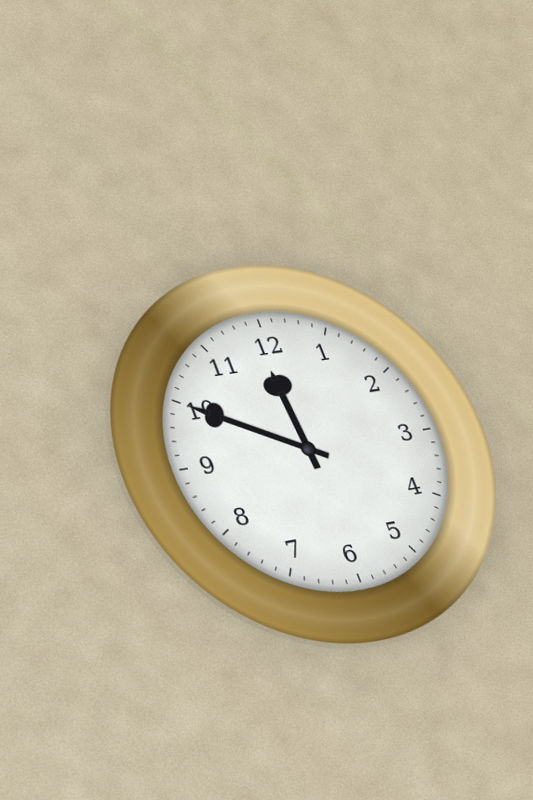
{"hour": 11, "minute": 50}
